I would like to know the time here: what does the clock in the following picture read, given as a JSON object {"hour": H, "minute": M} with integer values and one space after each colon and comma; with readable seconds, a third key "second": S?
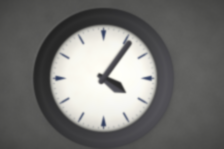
{"hour": 4, "minute": 6}
